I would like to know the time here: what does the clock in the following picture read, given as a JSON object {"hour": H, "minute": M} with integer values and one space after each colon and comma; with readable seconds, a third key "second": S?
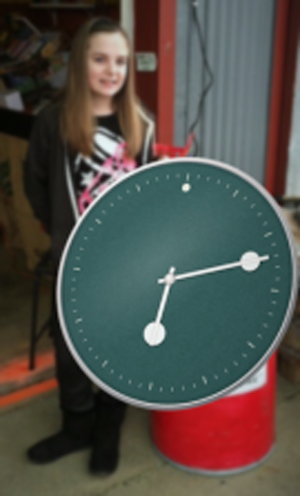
{"hour": 6, "minute": 12}
